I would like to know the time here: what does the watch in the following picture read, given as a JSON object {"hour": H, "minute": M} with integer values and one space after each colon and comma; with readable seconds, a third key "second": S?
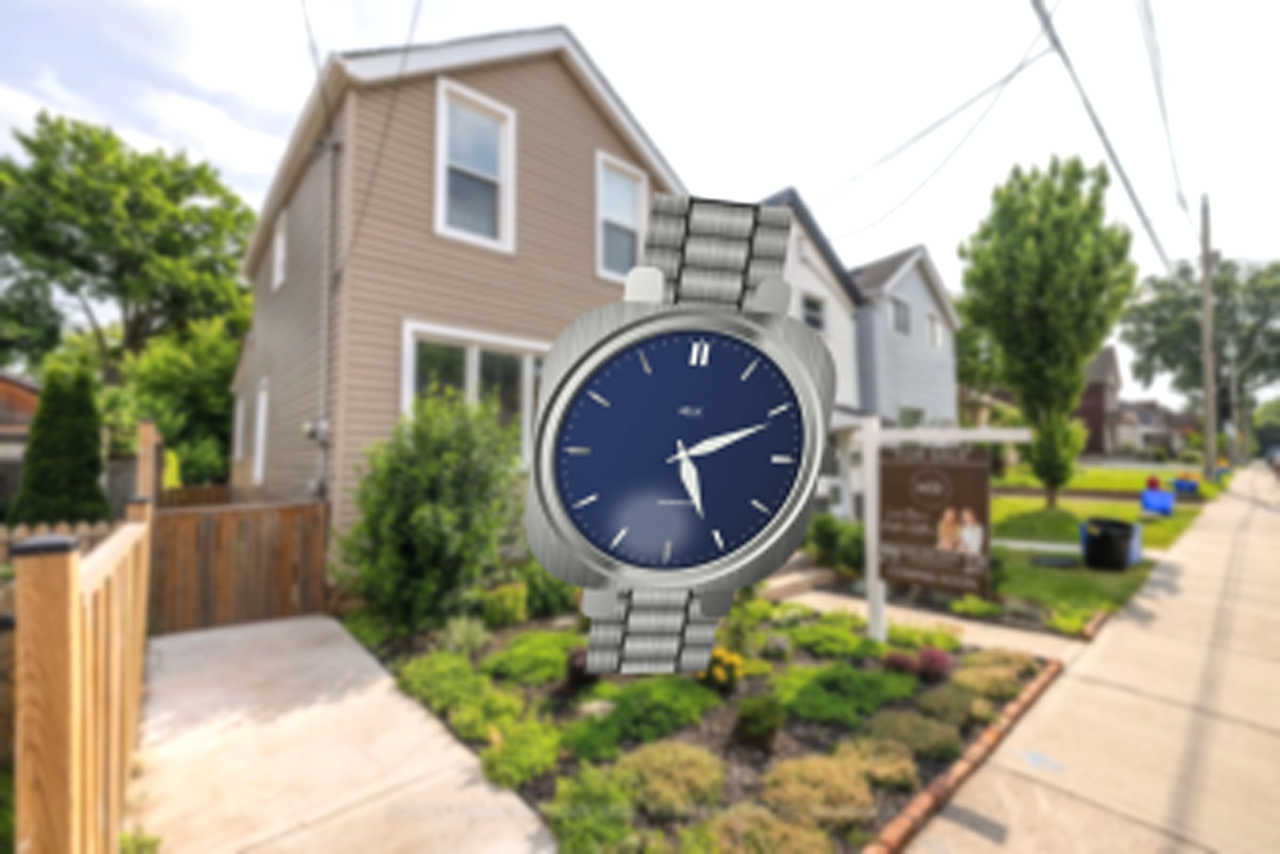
{"hour": 5, "minute": 11}
